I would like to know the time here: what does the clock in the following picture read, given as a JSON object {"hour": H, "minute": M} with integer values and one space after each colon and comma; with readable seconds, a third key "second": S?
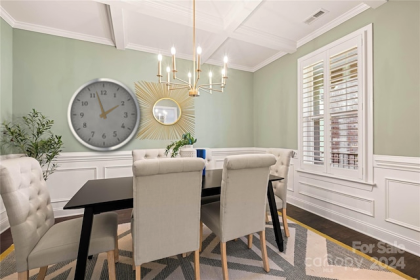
{"hour": 1, "minute": 57}
